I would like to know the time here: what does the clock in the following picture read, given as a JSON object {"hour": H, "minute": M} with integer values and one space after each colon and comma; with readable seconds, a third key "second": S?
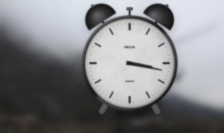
{"hour": 3, "minute": 17}
